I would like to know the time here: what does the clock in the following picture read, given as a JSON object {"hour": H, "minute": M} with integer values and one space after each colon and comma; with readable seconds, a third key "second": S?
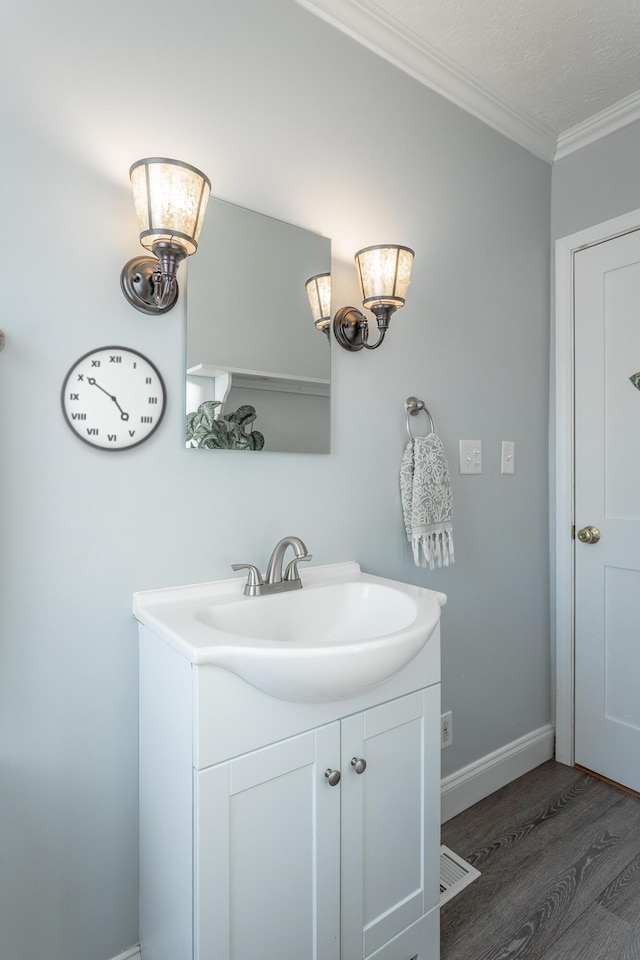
{"hour": 4, "minute": 51}
